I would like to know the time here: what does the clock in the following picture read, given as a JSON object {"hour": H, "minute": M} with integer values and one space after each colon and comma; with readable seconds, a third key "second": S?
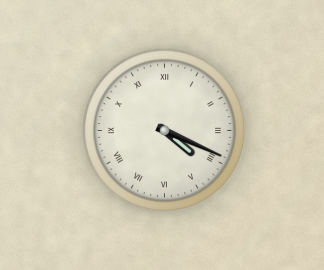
{"hour": 4, "minute": 19}
